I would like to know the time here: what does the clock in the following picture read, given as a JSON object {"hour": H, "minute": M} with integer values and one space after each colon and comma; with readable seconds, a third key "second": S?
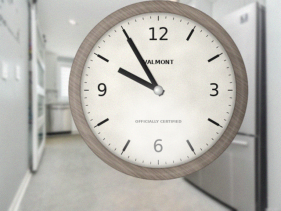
{"hour": 9, "minute": 55}
